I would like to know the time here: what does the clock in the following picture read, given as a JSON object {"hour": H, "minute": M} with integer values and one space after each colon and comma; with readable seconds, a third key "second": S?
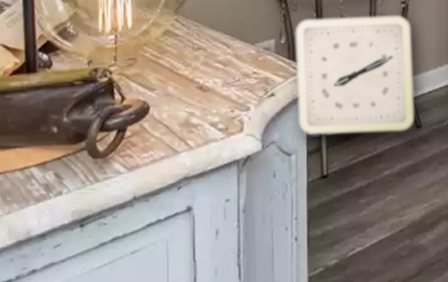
{"hour": 8, "minute": 11}
